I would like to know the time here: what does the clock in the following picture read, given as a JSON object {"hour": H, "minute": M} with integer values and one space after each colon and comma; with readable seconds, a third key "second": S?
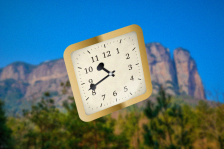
{"hour": 10, "minute": 42}
